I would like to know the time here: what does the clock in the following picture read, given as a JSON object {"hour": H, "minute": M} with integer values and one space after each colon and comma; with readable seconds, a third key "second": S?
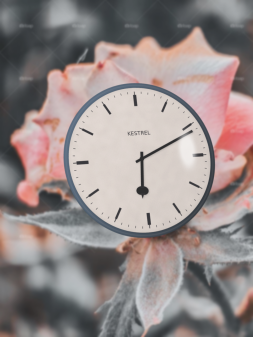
{"hour": 6, "minute": 11}
